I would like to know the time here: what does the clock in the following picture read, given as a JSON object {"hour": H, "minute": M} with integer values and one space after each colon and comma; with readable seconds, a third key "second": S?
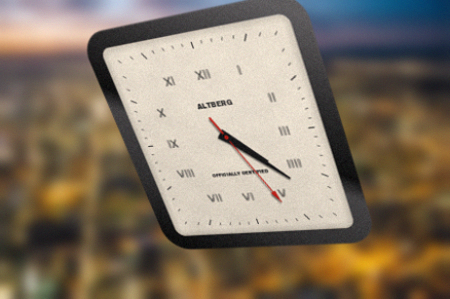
{"hour": 4, "minute": 22, "second": 26}
